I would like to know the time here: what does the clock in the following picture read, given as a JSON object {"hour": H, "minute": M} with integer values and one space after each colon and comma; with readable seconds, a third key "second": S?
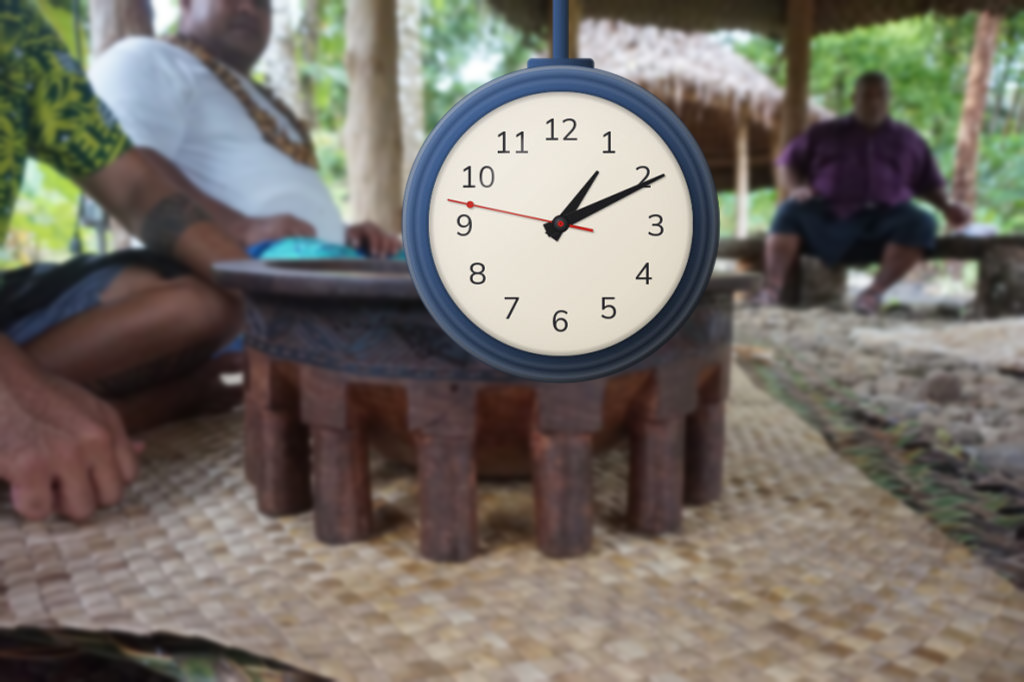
{"hour": 1, "minute": 10, "second": 47}
